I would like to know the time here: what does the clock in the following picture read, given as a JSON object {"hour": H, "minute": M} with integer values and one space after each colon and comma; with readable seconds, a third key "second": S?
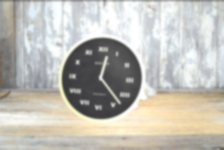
{"hour": 12, "minute": 23}
